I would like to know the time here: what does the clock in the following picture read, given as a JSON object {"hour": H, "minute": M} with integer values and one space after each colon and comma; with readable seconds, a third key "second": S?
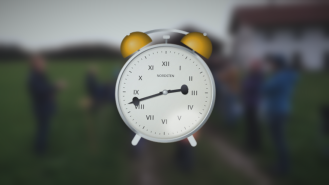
{"hour": 2, "minute": 42}
